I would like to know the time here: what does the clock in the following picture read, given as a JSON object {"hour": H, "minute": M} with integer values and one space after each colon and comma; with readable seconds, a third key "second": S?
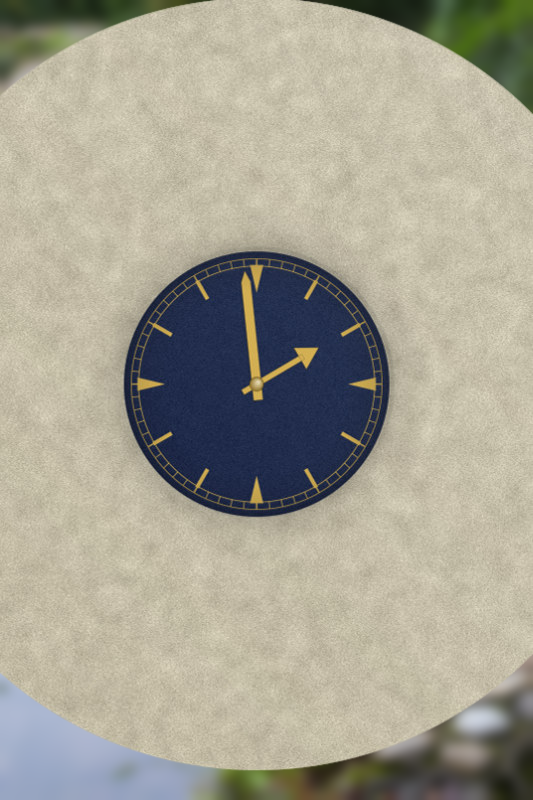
{"hour": 1, "minute": 59}
